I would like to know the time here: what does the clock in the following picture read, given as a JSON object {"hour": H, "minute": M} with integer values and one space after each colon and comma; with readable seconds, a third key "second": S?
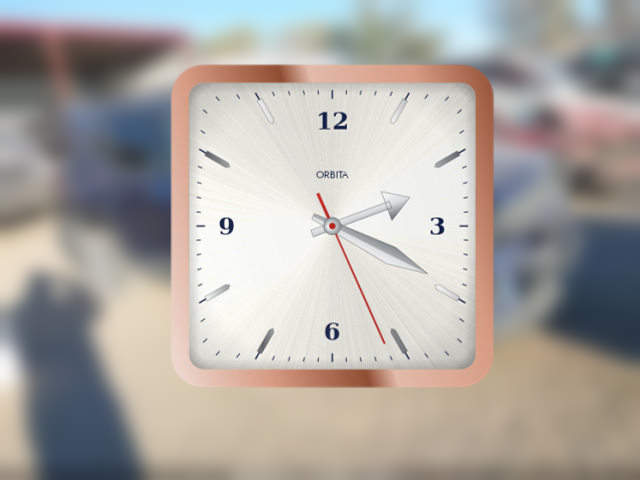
{"hour": 2, "minute": 19, "second": 26}
